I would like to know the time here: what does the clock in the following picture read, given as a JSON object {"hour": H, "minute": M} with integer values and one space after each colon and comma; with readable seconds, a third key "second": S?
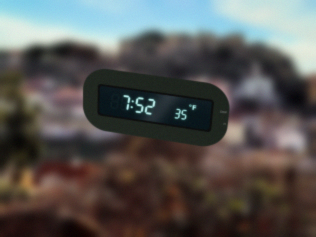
{"hour": 7, "minute": 52}
